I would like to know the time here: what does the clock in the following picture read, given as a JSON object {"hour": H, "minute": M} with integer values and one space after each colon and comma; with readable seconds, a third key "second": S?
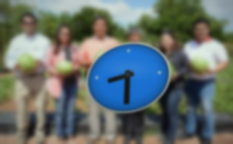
{"hour": 8, "minute": 30}
